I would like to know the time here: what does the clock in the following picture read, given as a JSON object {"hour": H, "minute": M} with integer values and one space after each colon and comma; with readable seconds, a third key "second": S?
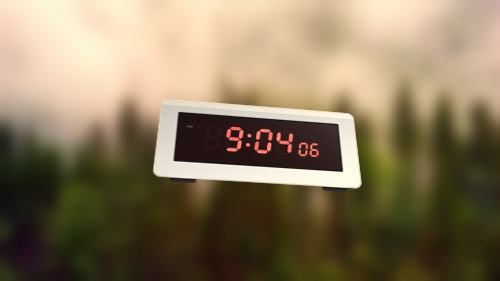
{"hour": 9, "minute": 4, "second": 6}
